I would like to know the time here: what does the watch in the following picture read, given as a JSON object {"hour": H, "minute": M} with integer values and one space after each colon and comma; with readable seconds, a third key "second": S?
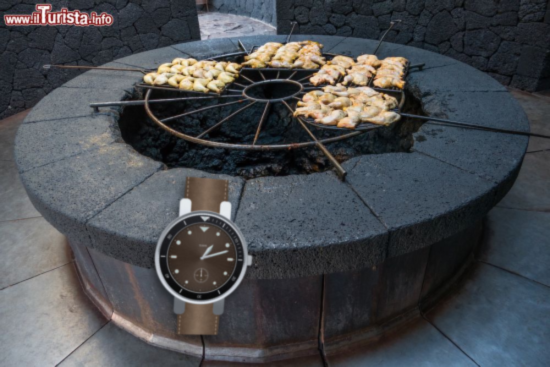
{"hour": 1, "minute": 12}
